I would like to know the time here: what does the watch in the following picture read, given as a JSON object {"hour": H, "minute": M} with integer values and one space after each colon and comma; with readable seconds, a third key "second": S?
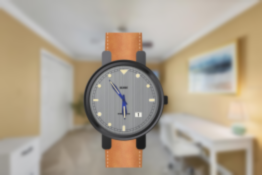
{"hour": 5, "minute": 54}
